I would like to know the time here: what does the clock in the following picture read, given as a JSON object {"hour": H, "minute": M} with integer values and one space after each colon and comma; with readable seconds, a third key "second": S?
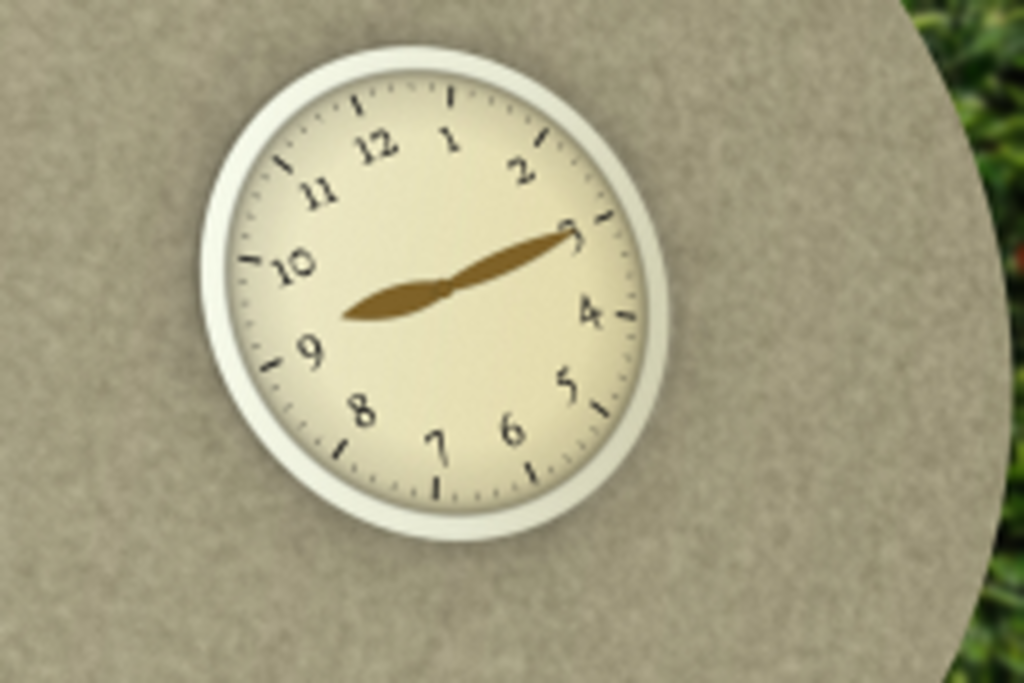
{"hour": 9, "minute": 15}
